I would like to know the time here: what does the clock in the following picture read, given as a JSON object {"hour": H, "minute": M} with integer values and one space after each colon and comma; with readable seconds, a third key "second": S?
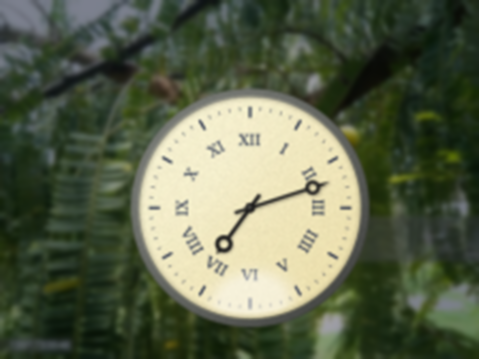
{"hour": 7, "minute": 12}
